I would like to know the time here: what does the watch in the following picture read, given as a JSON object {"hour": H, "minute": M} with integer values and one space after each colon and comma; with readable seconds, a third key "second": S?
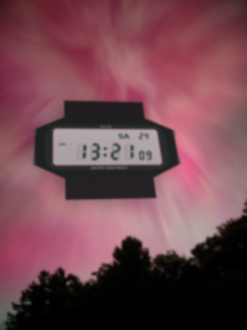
{"hour": 13, "minute": 21}
